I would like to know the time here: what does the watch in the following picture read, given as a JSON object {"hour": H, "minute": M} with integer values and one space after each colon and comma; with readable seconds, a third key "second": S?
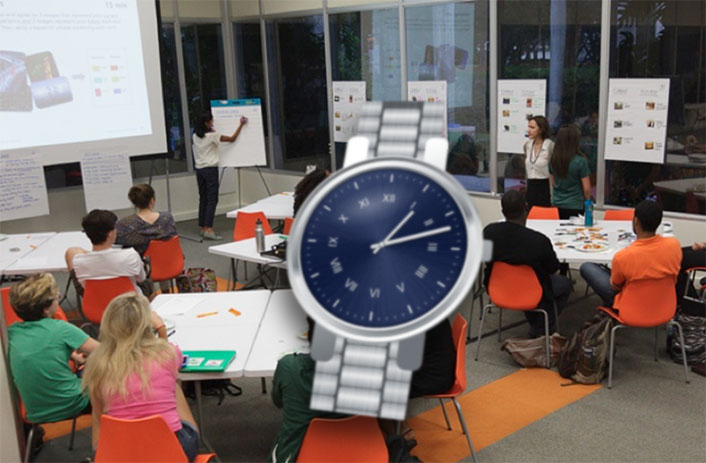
{"hour": 1, "minute": 12}
